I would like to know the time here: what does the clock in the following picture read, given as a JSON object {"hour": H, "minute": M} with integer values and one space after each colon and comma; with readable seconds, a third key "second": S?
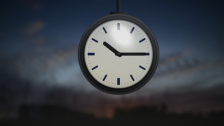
{"hour": 10, "minute": 15}
